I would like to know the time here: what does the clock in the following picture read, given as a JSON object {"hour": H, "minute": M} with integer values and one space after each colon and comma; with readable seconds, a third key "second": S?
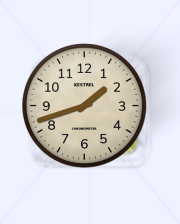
{"hour": 1, "minute": 42}
